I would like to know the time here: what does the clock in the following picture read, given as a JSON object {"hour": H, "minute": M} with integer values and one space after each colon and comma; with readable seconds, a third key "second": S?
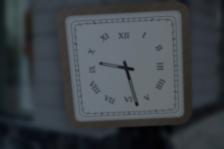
{"hour": 9, "minute": 28}
